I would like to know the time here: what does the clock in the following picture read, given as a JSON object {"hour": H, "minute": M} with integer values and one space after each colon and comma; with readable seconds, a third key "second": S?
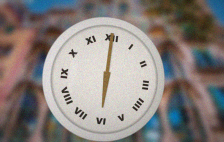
{"hour": 6, "minute": 0}
